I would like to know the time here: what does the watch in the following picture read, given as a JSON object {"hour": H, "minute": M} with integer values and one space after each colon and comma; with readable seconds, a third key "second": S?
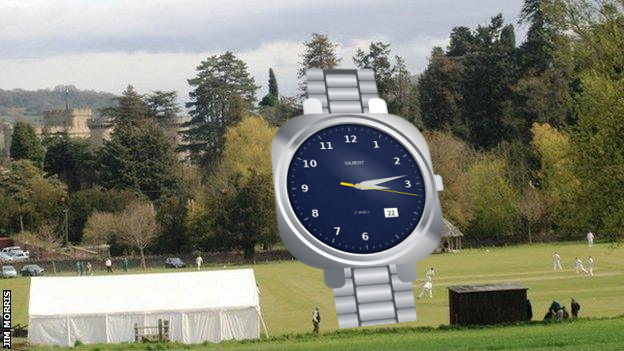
{"hour": 3, "minute": 13, "second": 17}
